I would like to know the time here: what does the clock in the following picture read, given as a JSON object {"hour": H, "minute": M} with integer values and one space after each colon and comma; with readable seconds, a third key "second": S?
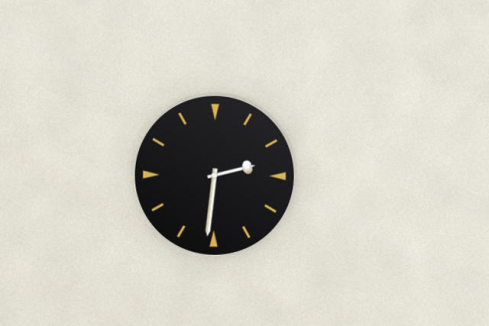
{"hour": 2, "minute": 31}
